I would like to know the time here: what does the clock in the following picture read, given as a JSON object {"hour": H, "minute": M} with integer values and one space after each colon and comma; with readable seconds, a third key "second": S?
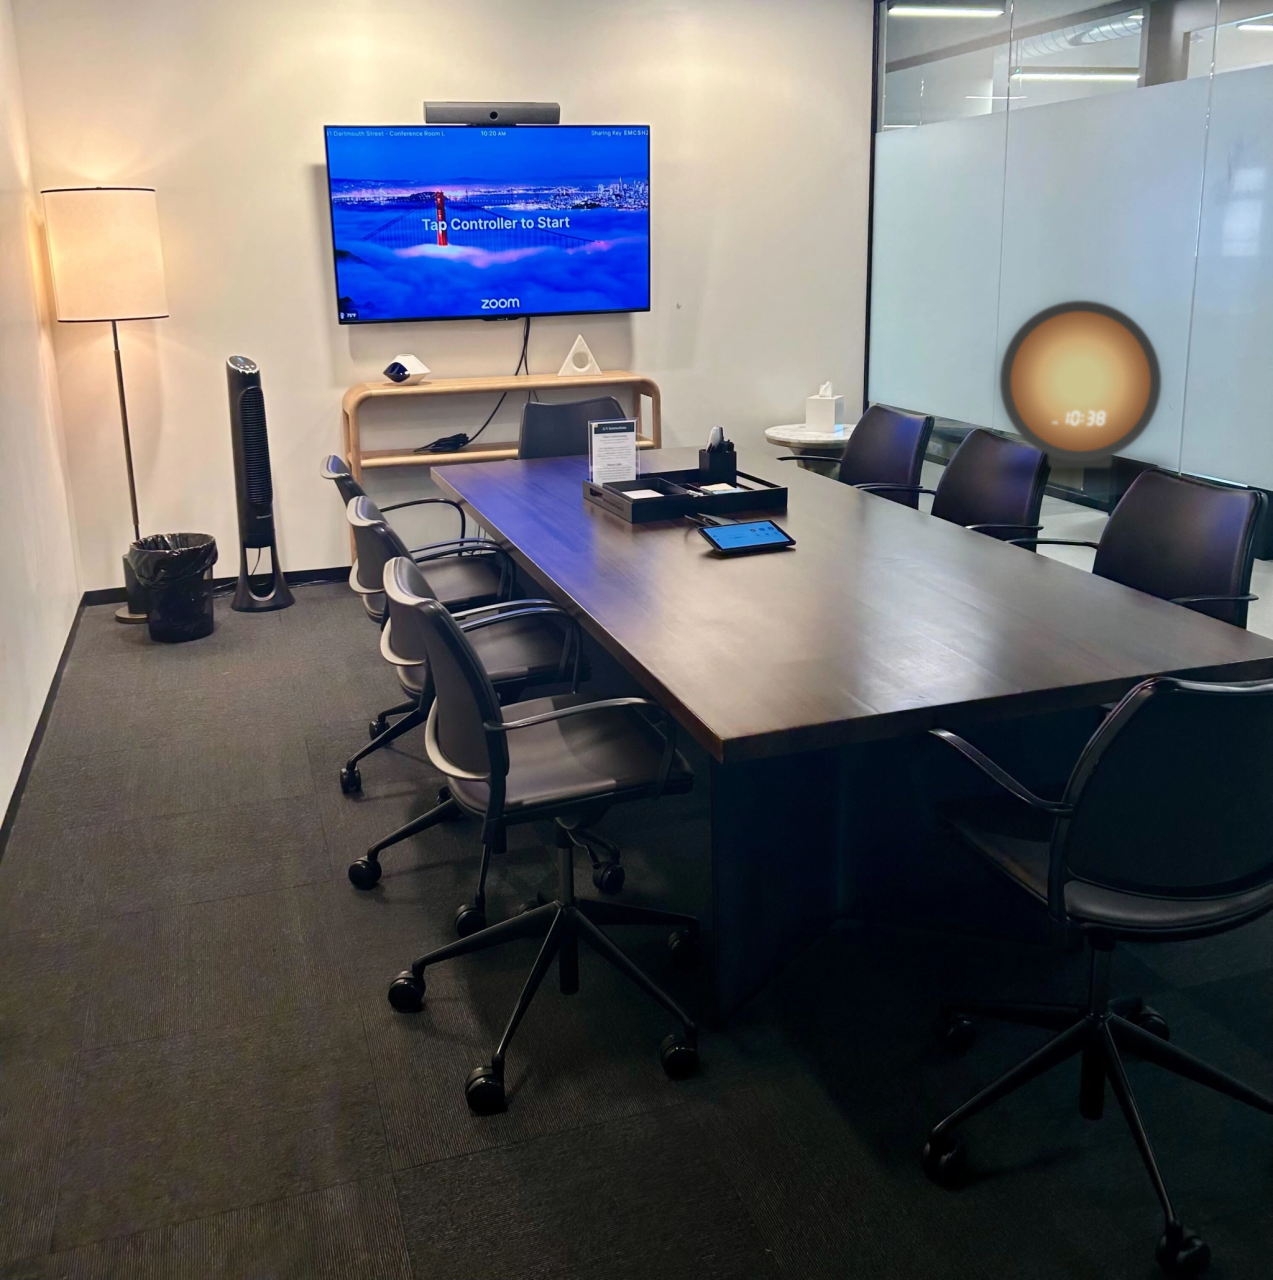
{"hour": 10, "minute": 38}
